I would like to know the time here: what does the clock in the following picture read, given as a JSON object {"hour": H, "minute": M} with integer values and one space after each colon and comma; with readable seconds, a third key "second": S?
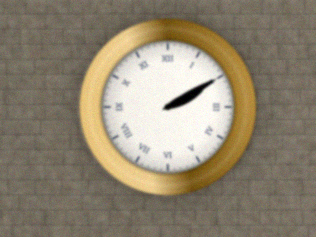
{"hour": 2, "minute": 10}
